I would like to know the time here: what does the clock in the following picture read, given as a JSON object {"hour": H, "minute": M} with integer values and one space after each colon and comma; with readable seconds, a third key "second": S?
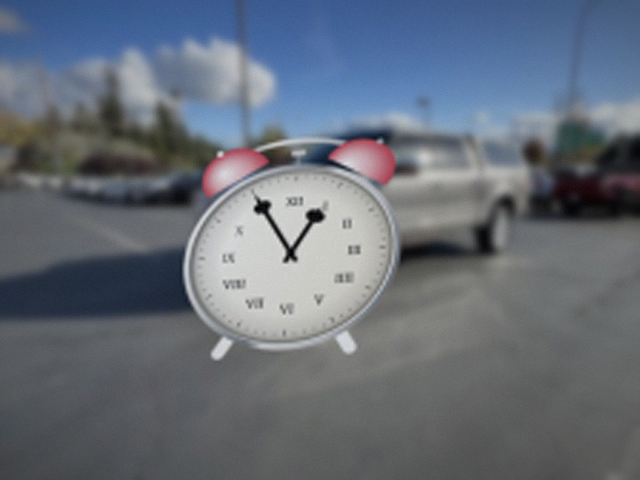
{"hour": 12, "minute": 55}
